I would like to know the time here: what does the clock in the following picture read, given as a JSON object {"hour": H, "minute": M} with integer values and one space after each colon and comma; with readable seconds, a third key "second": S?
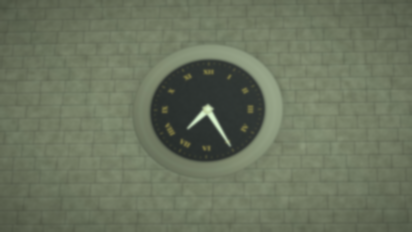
{"hour": 7, "minute": 25}
